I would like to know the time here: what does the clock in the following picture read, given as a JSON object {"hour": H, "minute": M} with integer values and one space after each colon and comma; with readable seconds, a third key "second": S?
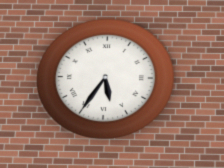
{"hour": 5, "minute": 35}
